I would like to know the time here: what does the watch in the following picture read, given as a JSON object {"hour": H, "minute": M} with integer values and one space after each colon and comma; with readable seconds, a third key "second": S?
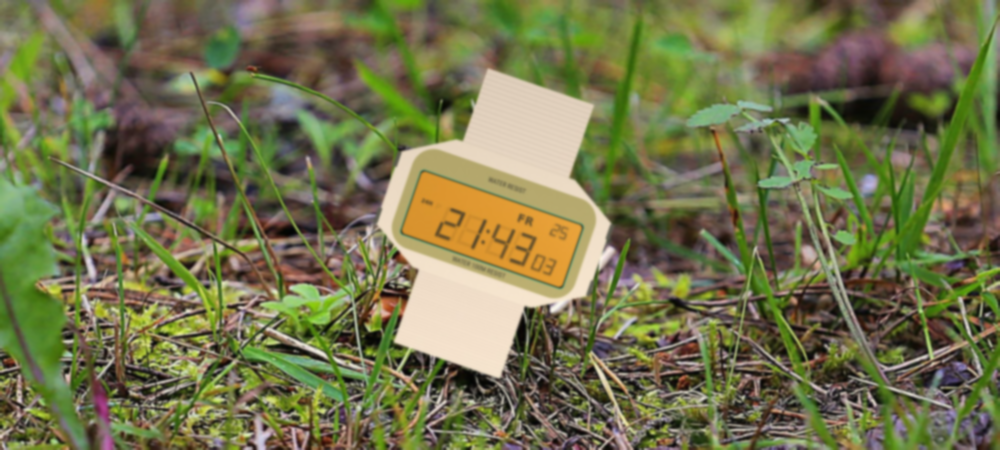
{"hour": 21, "minute": 43, "second": 3}
